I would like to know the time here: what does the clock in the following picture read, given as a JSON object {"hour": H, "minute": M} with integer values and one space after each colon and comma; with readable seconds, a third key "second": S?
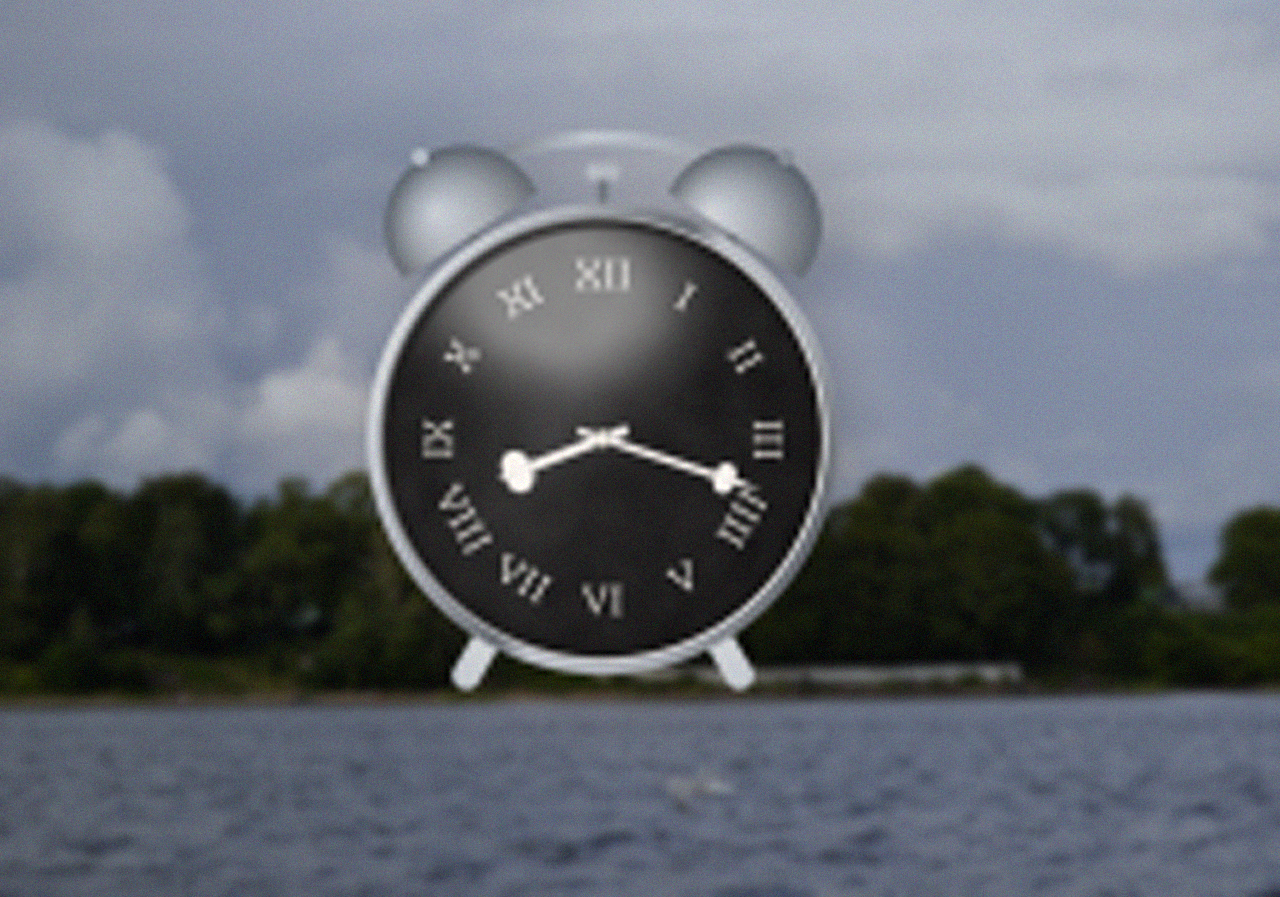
{"hour": 8, "minute": 18}
